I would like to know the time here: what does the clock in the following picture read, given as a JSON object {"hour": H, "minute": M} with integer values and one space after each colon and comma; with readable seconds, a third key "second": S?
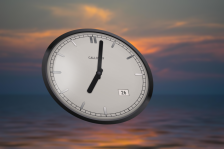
{"hour": 7, "minute": 2}
